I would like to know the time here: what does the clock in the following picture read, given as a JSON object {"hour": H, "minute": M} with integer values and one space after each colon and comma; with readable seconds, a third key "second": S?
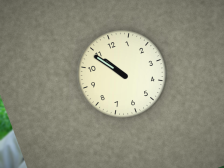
{"hour": 10, "minute": 54}
